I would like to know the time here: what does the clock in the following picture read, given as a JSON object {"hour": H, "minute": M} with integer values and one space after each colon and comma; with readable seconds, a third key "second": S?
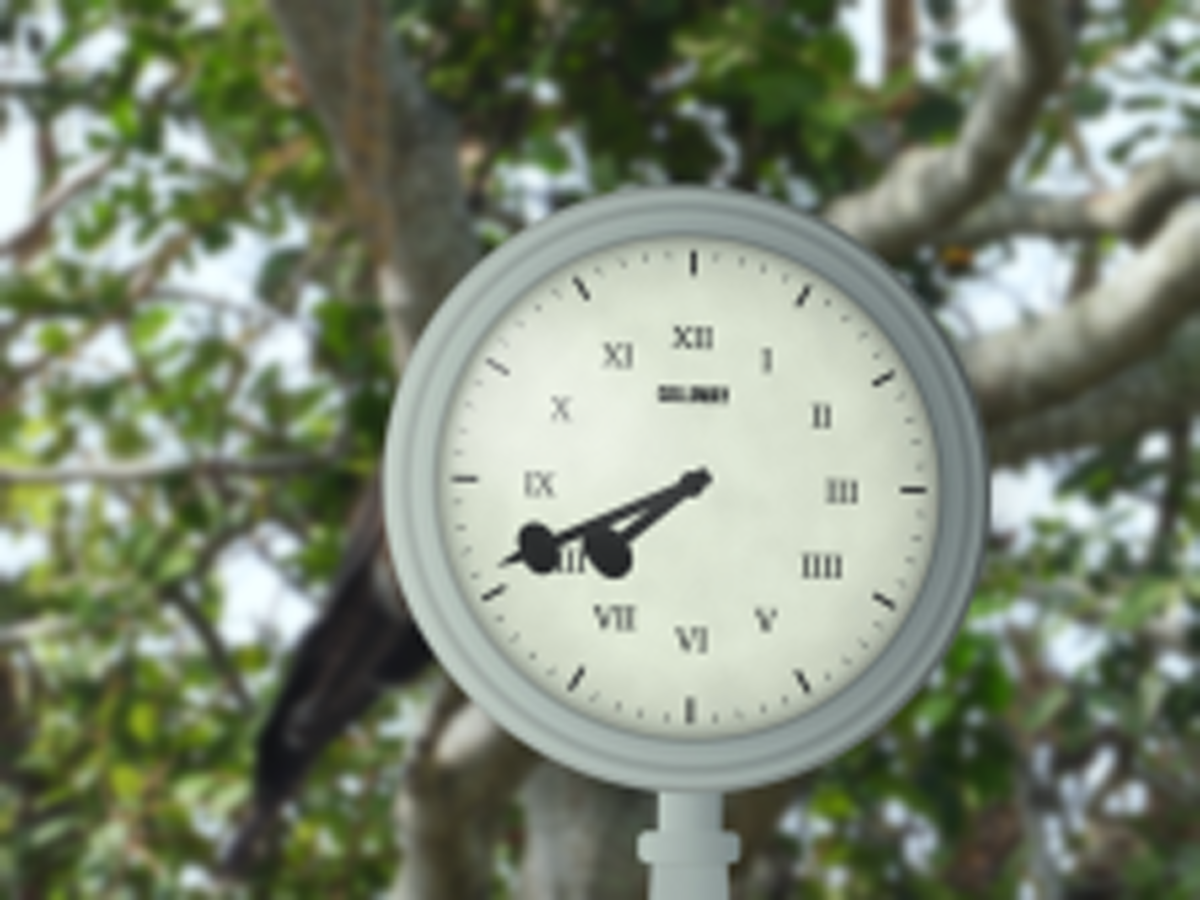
{"hour": 7, "minute": 41}
